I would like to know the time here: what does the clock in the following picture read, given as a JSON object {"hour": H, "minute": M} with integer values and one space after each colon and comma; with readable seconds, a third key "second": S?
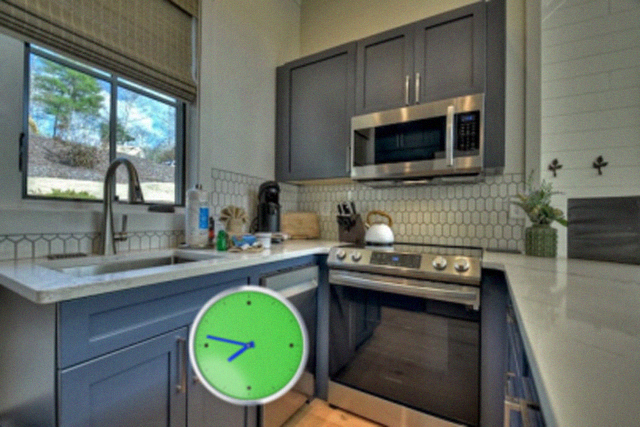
{"hour": 7, "minute": 47}
